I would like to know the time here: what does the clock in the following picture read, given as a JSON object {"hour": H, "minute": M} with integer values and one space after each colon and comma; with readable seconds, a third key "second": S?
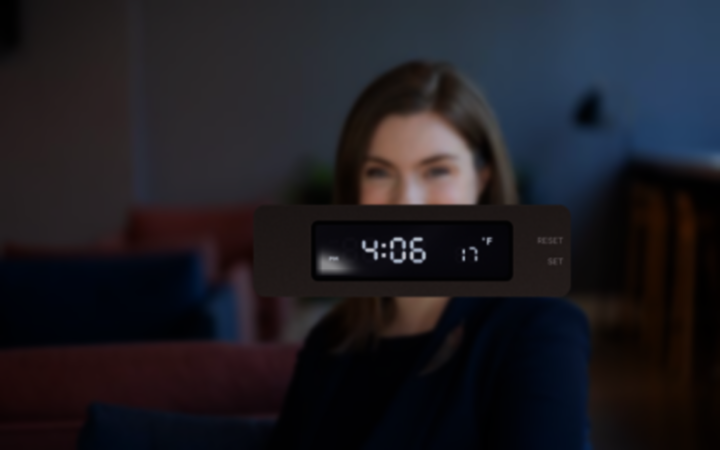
{"hour": 4, "minute": 6}
